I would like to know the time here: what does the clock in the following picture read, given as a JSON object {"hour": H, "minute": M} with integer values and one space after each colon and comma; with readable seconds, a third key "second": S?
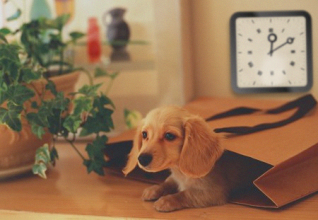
{"hour": 12, "minute": 10}
